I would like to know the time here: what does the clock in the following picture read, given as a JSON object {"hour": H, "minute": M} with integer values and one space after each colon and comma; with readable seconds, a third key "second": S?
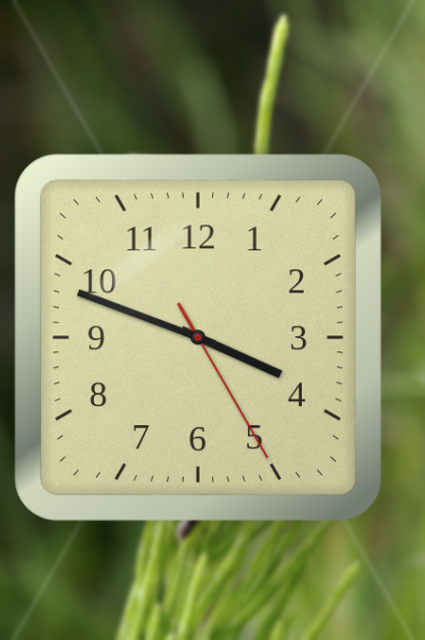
{"hour": 3, "minute": 48, "second": 25}
